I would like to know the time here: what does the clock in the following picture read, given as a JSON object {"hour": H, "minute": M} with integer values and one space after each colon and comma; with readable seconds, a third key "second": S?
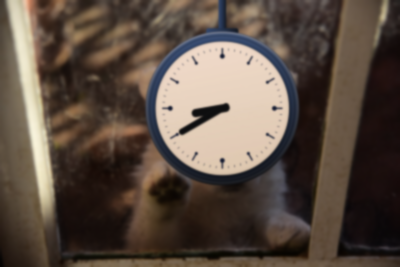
{"hour": 8, "minute": 40}
